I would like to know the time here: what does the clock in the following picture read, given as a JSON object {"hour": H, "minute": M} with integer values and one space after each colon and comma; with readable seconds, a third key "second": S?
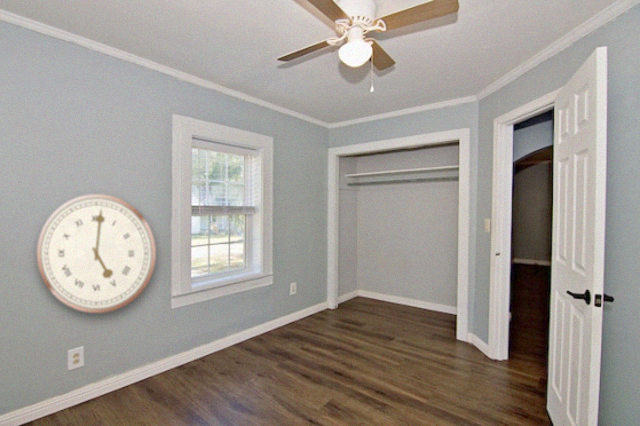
{"hour": 5, "minute": 1}
